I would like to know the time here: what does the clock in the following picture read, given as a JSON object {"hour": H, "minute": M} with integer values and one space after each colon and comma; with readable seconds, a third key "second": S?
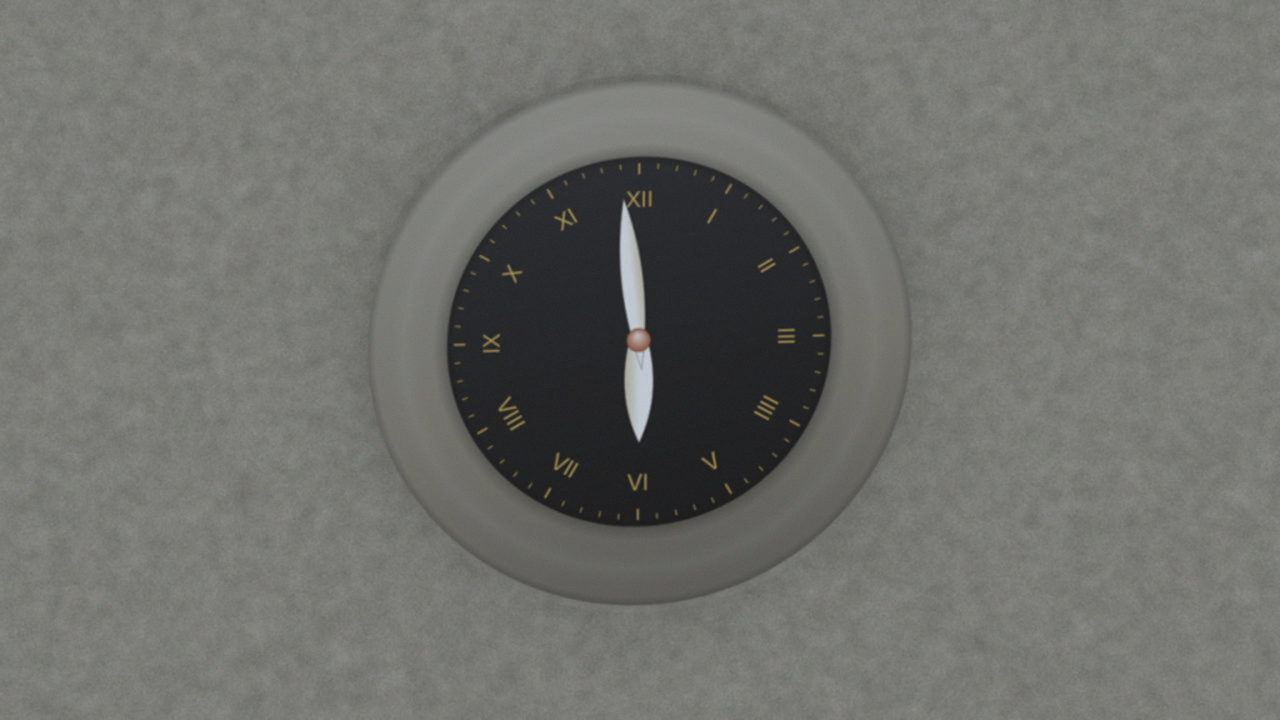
{"hour": 5, "minute": 59}
